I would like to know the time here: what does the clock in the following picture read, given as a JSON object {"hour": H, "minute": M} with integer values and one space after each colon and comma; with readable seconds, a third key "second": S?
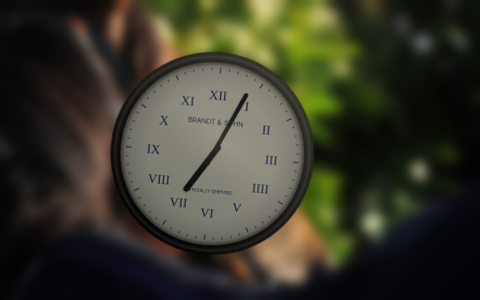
{"hour": 7, "minute": 4}
